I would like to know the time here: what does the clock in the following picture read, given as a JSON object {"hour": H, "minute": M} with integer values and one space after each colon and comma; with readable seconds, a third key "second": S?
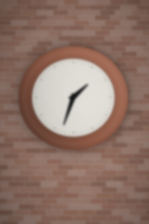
{"hour": 1, "minute": 33}
